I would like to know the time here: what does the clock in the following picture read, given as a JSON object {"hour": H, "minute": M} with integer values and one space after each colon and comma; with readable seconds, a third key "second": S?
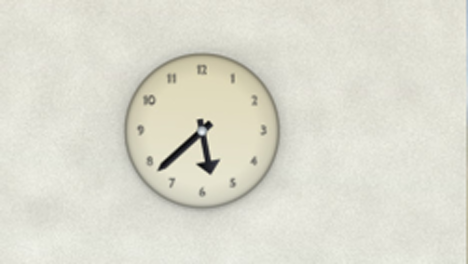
{"hour": 5, "minute": 38}
